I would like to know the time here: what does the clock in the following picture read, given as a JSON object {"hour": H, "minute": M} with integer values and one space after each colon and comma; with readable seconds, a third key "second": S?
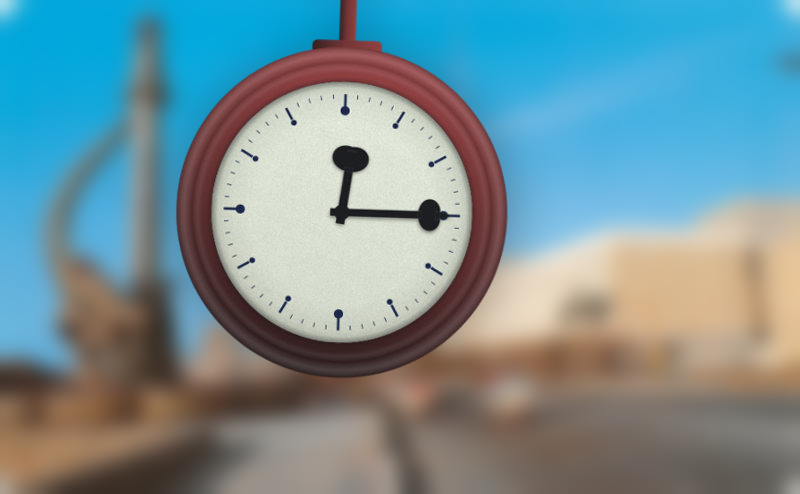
{"hour": 12, "minute": 15}
